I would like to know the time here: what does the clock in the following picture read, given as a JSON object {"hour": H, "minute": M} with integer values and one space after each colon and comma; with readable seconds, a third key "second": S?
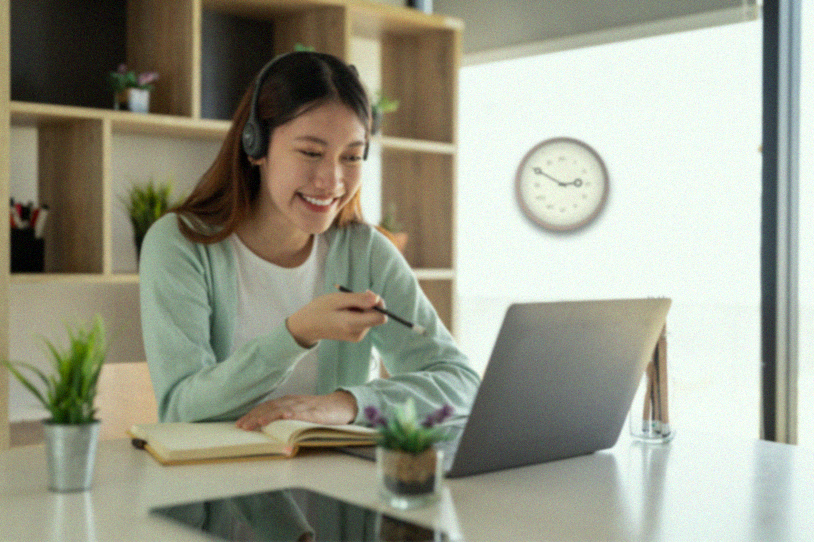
{"hour": 2, "minute": 50}
